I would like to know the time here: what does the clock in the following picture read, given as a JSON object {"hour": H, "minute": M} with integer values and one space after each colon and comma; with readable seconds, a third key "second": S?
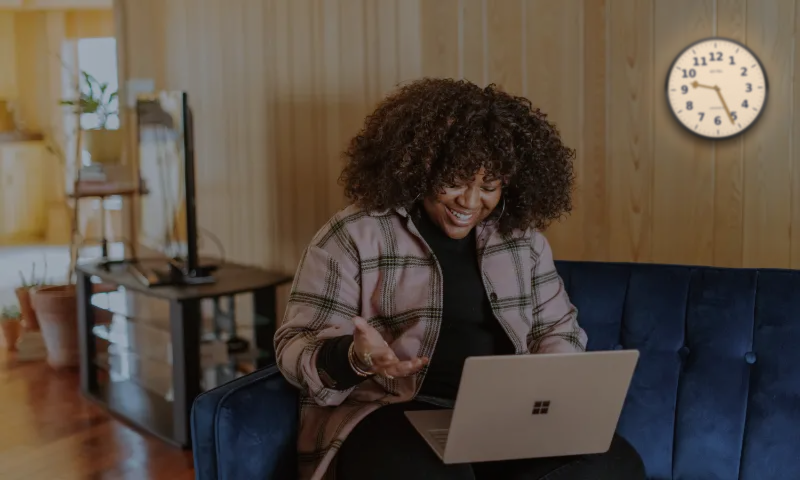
{"hour": 9, "minute": 26}
